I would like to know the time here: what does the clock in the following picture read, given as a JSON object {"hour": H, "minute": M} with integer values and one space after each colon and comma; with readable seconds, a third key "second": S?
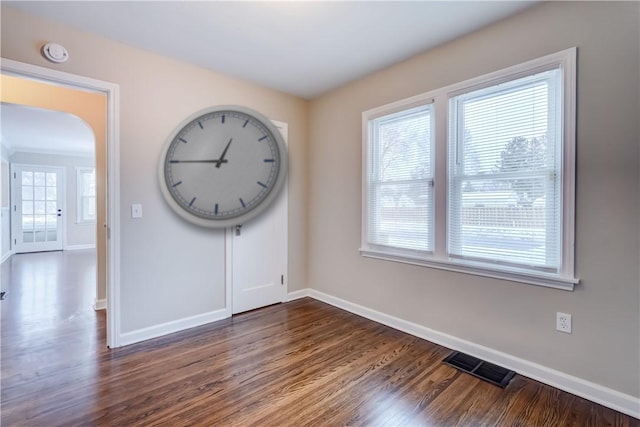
{"hour": 12, "minute": 45}
